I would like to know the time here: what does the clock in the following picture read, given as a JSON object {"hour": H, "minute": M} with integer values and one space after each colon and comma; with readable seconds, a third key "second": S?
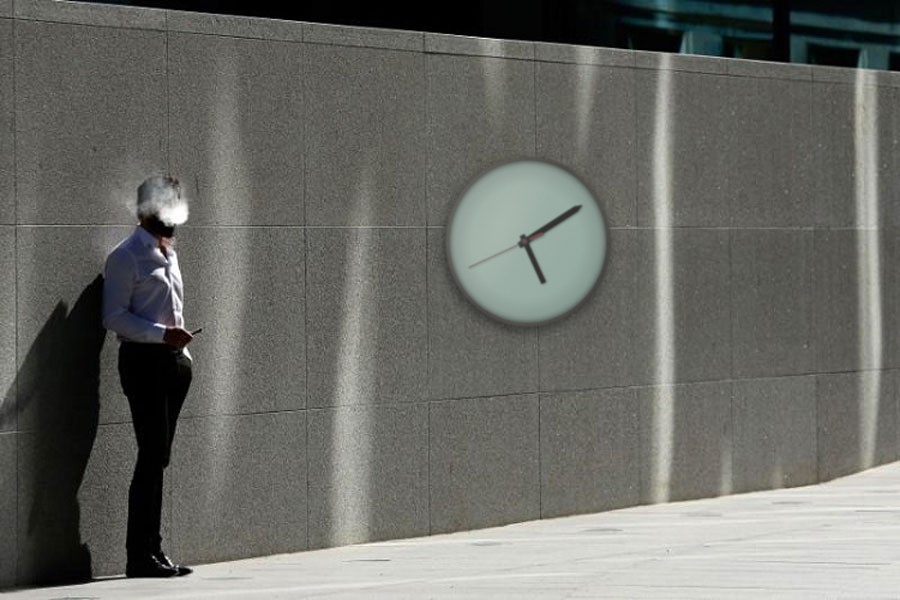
{"hour": 5, "minute": 9, "second": 41}
